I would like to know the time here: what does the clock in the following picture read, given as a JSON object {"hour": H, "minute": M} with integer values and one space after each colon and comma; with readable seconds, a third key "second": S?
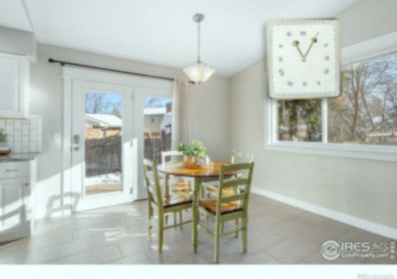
{"hour": 11, "minute": 5}
